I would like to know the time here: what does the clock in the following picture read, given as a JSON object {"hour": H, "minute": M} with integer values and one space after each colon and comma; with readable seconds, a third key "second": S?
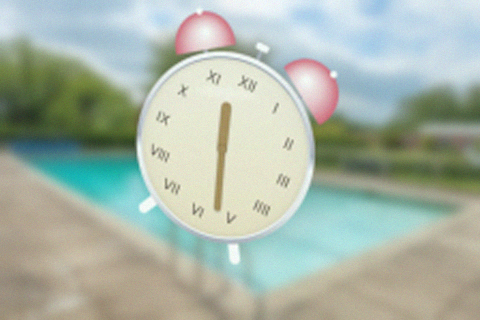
{"hour": 11, "minute": 27}
